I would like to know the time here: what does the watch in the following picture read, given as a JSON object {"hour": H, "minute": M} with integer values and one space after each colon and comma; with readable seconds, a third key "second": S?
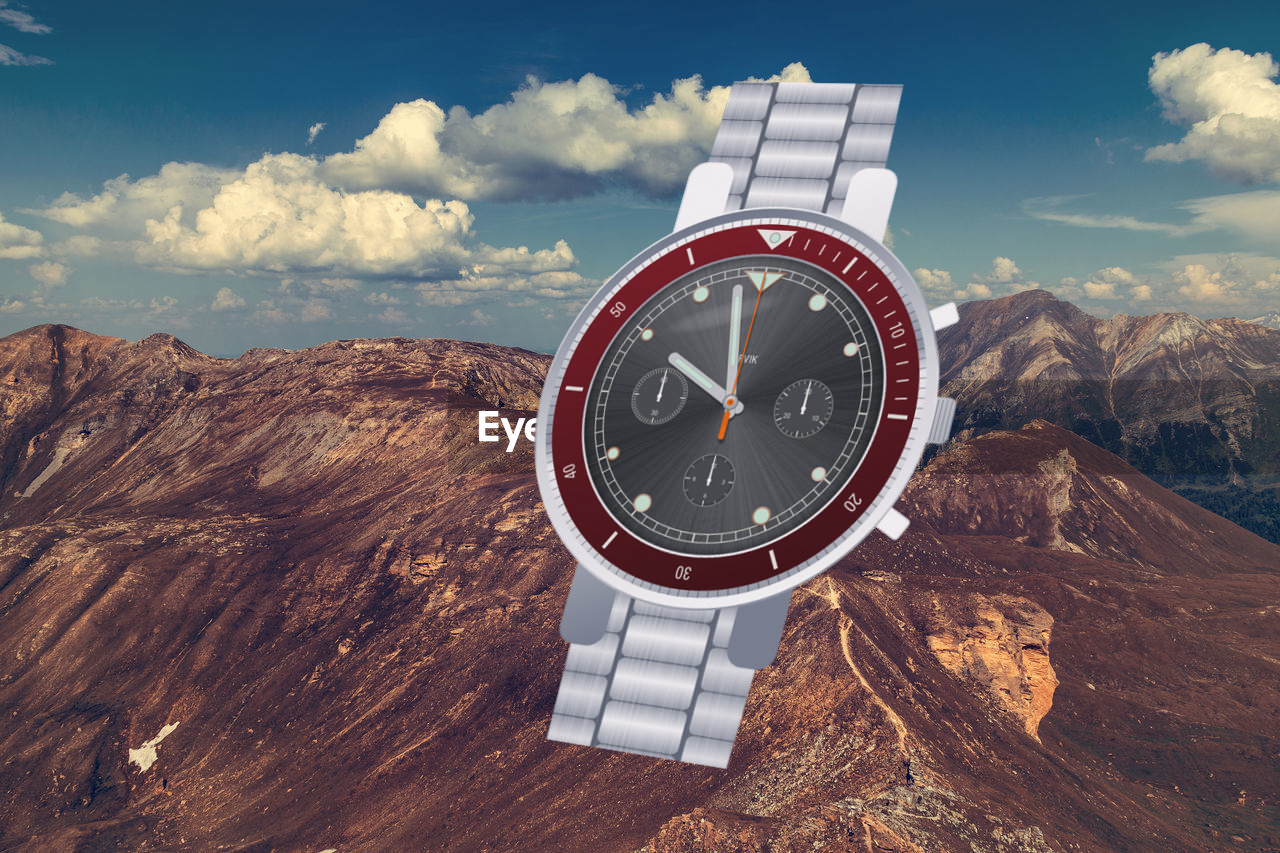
{"hour": 9, "minute": 58}
